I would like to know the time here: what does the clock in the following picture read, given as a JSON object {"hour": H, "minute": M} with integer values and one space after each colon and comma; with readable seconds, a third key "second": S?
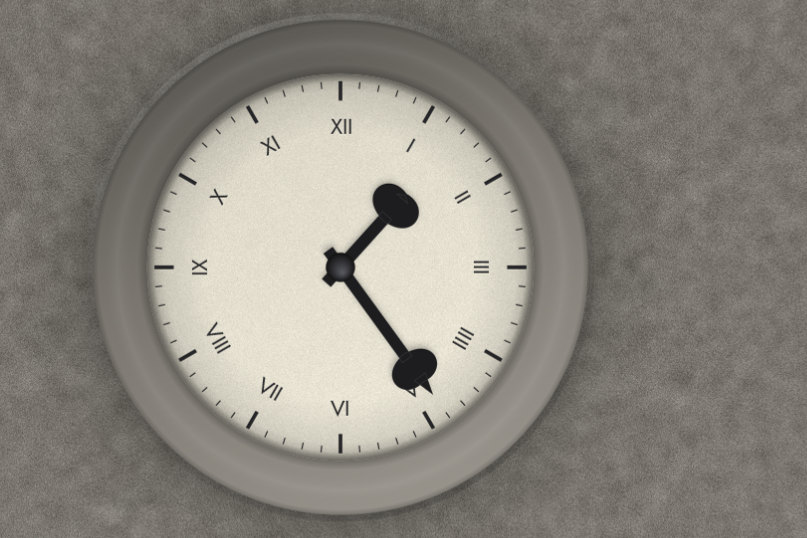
{"hour": 1, "minute": 24}
